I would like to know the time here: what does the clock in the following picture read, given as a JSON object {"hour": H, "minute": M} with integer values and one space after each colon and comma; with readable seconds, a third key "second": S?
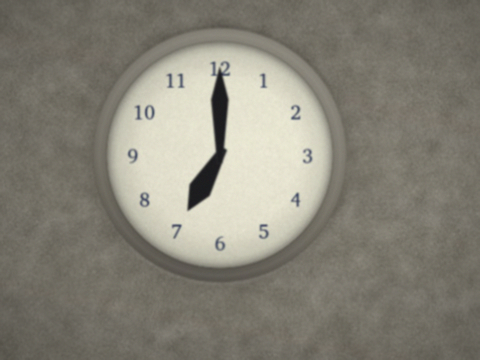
{"hour": 7, "minute": 0}
